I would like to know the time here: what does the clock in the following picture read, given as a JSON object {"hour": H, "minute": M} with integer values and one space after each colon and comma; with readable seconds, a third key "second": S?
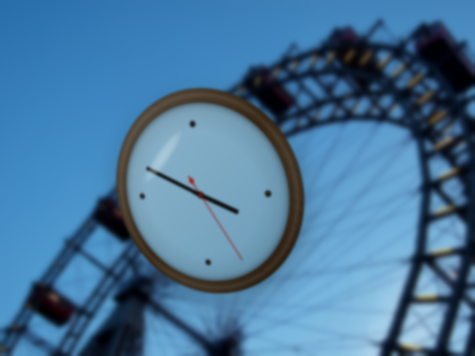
{"hour": 3, "minute": 49, "second": 25}
